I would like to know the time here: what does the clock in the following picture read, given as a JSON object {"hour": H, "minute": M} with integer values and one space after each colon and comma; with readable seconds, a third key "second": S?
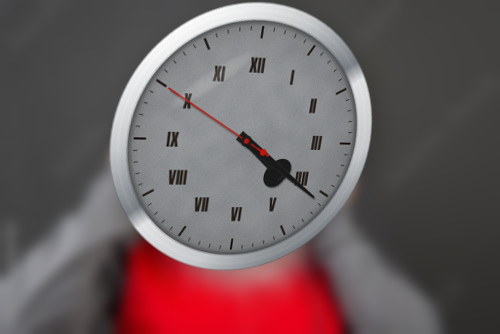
{"hour": 4, "minute": 20, "second": 50}
